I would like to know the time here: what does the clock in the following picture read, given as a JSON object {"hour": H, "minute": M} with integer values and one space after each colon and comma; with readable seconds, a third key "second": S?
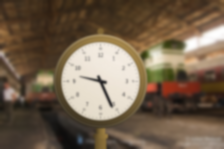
{"hour": 9, "minute": 26}
